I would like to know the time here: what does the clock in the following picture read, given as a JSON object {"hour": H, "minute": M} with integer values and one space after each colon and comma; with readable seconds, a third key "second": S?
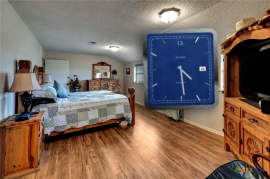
{"hour": 4, "minute": 29}
